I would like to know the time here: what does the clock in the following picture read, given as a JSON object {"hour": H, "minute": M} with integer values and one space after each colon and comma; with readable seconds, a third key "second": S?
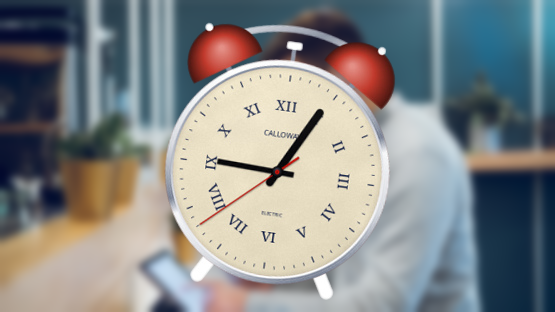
{"hour": 9, "minute": 4, "second": 38}
